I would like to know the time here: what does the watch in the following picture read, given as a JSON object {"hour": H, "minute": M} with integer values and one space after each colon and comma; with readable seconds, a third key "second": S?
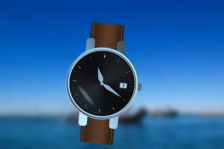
{"hour": 11, "minute": 20}
